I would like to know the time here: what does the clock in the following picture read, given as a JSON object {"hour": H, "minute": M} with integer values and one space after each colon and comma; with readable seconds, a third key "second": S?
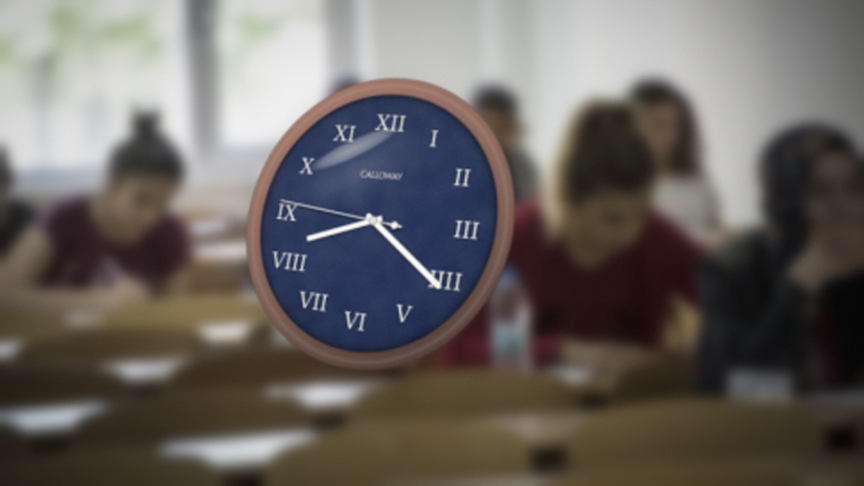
{"hour": 8, "minute": 20, "second": 46}
